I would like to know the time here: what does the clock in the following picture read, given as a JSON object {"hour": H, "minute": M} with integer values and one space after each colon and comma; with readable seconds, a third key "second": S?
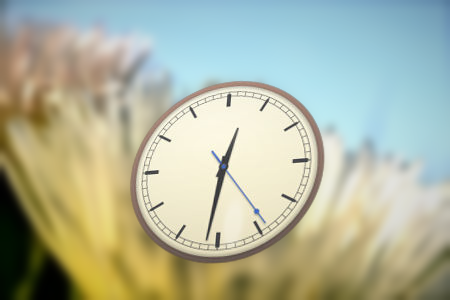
{"hour": 12, "minute": 31, "second": 24}
